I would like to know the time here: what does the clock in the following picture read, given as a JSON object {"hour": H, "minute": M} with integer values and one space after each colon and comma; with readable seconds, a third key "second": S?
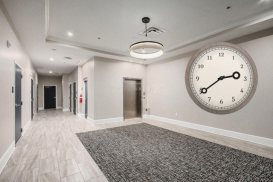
{"hour": 2, "minute": 39}
